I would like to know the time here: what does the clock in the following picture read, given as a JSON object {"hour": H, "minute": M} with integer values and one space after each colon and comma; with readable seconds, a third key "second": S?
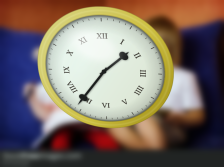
{"hour": 1, "minute": 36}
